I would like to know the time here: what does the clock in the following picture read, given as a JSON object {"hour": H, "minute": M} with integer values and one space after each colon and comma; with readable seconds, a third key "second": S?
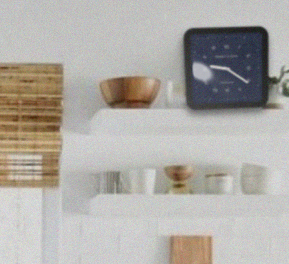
{"hour": 9, "minute": 21}
